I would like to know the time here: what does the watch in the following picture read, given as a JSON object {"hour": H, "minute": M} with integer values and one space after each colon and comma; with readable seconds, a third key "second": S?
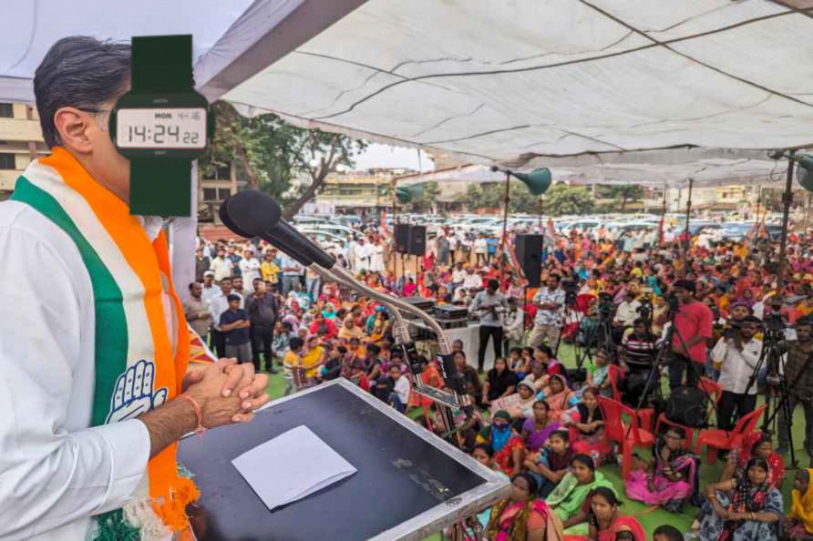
{"hour": 14, "minute": 24, "second": 22}
